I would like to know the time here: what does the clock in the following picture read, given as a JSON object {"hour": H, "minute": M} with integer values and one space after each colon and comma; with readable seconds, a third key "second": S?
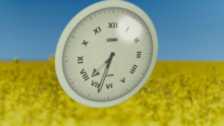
{"hour": 7, "minute": 33}
